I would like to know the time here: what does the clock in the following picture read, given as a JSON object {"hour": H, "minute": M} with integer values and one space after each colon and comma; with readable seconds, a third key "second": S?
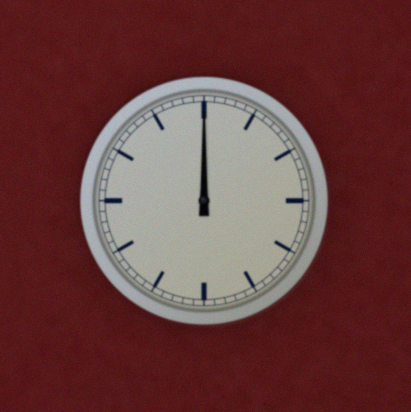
{"hour": 12, "minute": 0}
